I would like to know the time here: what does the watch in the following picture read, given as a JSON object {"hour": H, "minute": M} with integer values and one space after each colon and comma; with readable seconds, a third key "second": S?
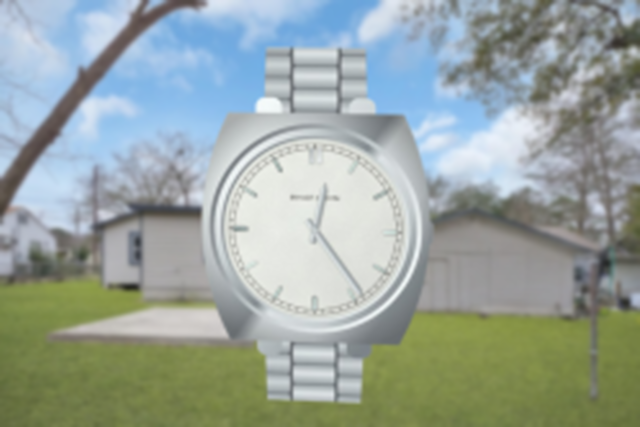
{"hour": 12, "minute": 24}
